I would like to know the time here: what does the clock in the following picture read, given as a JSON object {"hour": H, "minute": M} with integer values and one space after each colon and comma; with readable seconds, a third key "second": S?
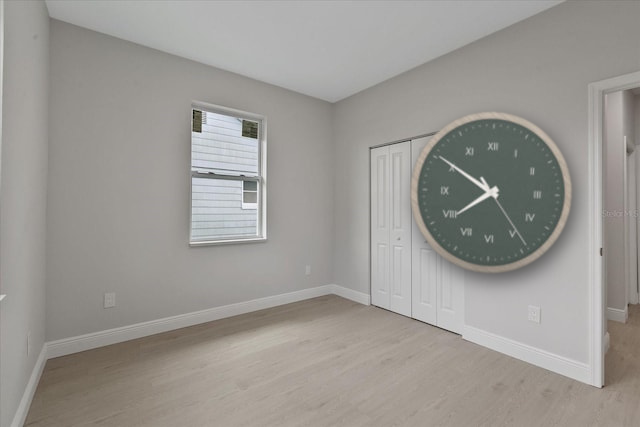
{"hour": 7, "minute": 50, "second": 24}
